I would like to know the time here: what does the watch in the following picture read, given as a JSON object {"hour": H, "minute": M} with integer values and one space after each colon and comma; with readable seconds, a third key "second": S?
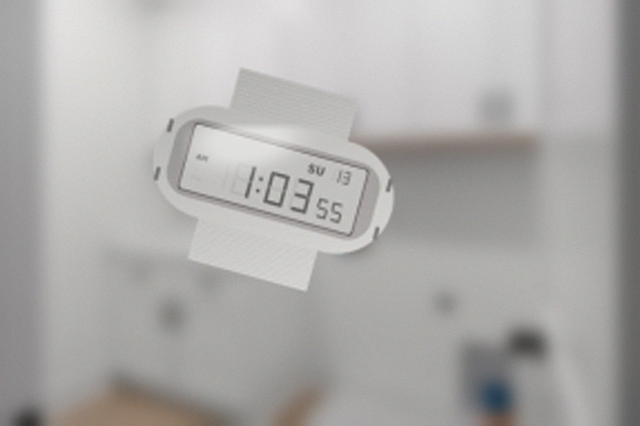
{"hour": 1, "minute": 3, "second": 55}
